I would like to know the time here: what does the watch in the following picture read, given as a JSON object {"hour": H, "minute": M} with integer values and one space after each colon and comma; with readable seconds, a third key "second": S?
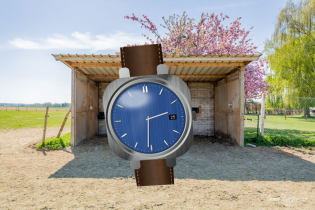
{"hour": 2, "minute": 31}
